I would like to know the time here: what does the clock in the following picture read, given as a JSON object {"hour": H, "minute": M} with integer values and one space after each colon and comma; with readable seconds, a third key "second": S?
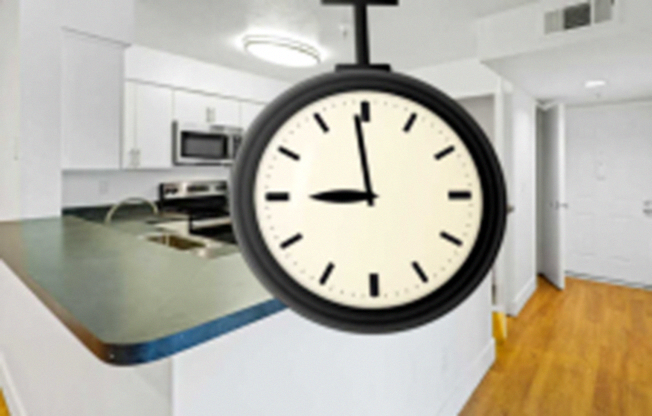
{"hour": 8, "minute": 59}
